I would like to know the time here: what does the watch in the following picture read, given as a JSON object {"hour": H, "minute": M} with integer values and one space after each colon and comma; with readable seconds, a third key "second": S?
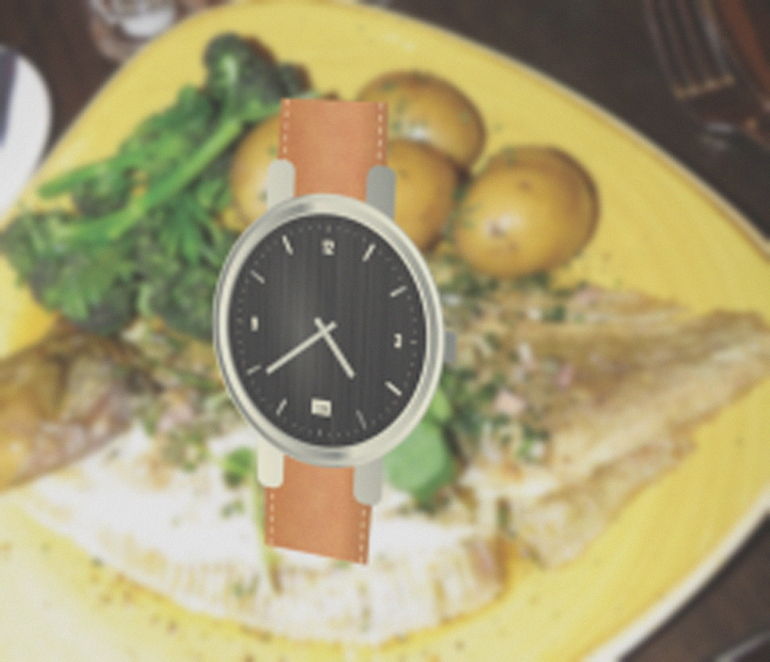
{"hour": 4, "minute": 39}
